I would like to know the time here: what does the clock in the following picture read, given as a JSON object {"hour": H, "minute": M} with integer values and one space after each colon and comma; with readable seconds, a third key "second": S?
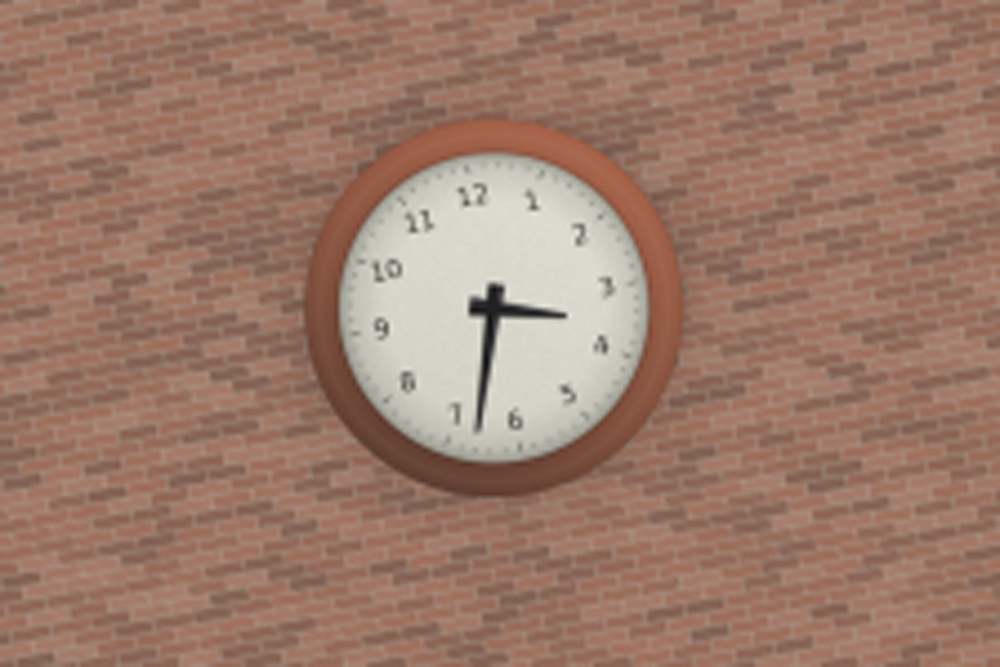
{"hour": 3, "minute": 33}
